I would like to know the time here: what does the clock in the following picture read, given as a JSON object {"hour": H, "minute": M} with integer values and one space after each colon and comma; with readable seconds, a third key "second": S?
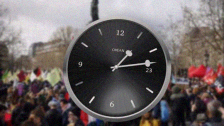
{"hour": 1, "minute": 13}
